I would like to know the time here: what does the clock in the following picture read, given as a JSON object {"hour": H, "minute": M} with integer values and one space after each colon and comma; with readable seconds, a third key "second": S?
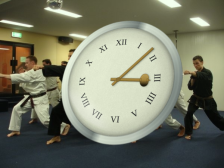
{"hour": 3, "minute": 8}
